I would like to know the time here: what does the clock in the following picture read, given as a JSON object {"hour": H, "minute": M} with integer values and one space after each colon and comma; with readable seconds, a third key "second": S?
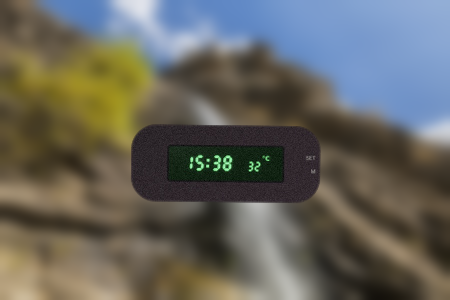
{"hour": 15, "minute": 38}
